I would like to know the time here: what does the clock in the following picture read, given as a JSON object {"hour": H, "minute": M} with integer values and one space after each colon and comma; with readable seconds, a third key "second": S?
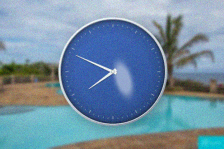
{"hour": 7, "minute": 49}
